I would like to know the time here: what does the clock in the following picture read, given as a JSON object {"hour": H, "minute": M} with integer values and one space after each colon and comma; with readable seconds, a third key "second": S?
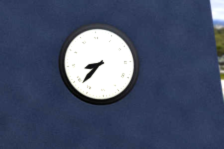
{"hour": 8, "minute": 38}
